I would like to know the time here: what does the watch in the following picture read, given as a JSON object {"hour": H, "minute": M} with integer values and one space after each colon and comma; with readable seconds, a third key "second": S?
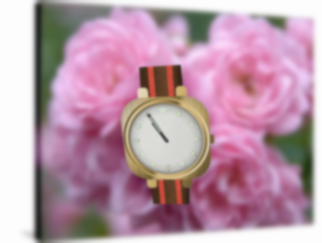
{"hour": 10, "minute": 55}
